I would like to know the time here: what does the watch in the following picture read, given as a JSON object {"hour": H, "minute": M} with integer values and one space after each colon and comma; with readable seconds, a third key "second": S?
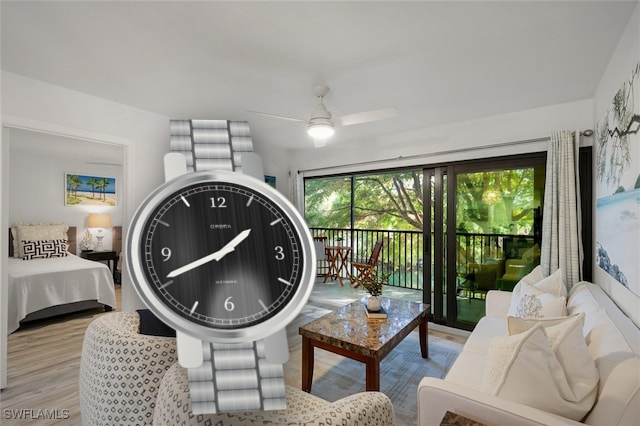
{"hour": 1, "minute": 41}
